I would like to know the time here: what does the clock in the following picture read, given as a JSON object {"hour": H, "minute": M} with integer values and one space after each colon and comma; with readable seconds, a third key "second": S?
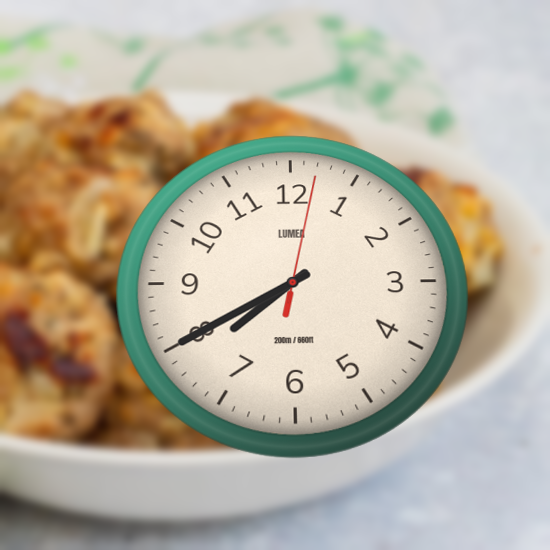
{"hour": 7, "minute": 40, "second": 2}
